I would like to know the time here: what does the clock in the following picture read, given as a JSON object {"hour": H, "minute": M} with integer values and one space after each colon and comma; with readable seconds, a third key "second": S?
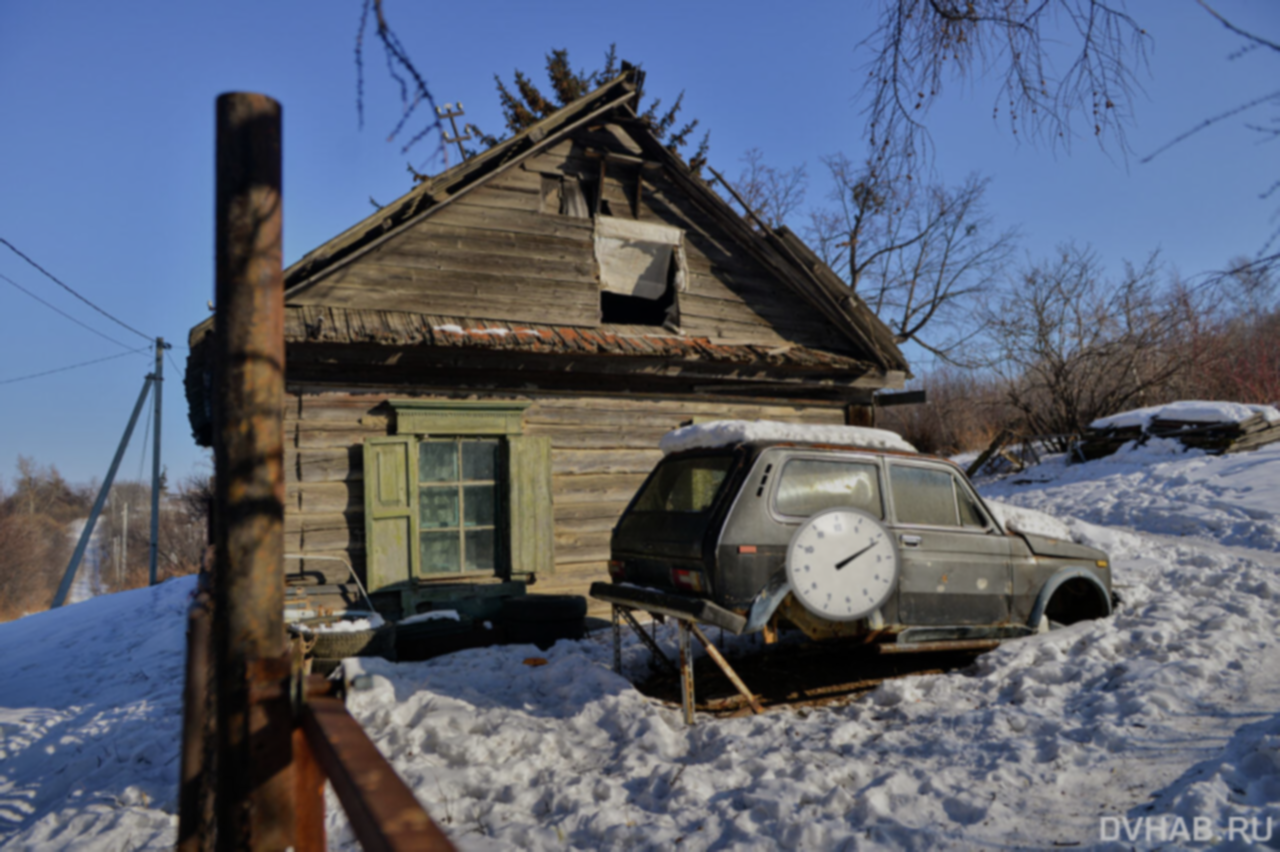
{"hour": 2, "minute": 11}
